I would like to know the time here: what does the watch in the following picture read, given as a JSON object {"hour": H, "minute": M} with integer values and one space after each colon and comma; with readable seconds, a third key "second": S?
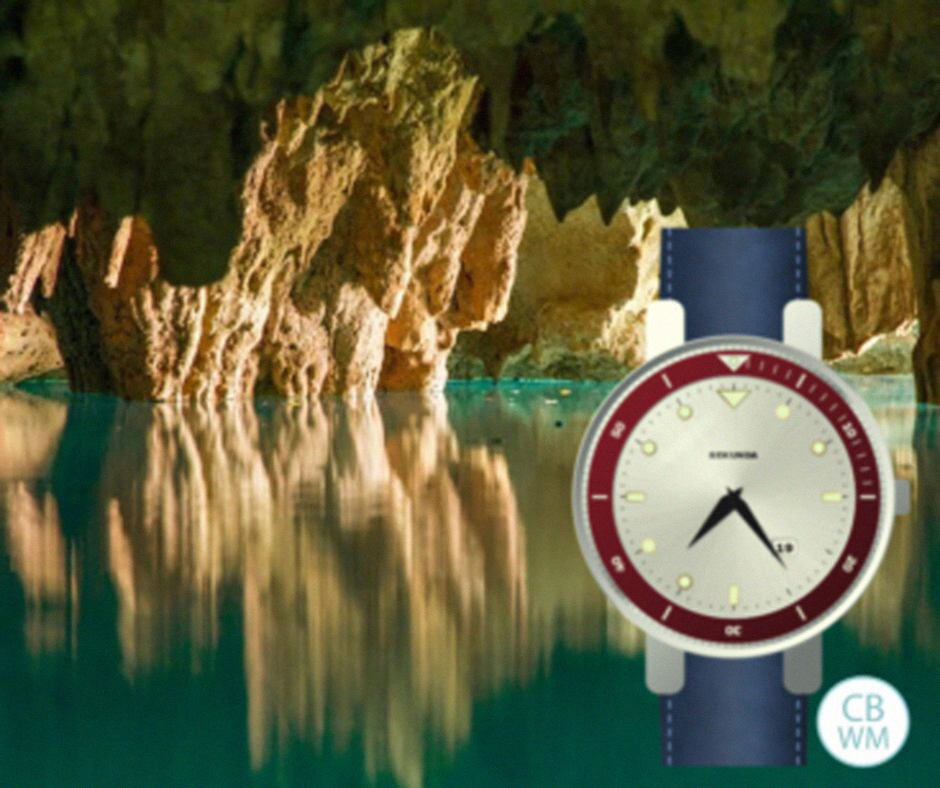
{"hour": 7, "minute": 24}
